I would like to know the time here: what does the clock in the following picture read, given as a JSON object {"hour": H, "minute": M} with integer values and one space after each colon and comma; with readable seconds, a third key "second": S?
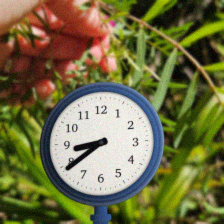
{"hour": 8, "minute": 39}
